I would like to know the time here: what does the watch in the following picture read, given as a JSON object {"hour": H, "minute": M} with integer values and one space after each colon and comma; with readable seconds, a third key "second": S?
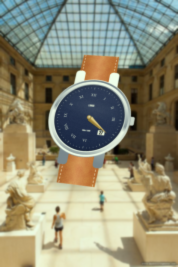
{"hour": 4, "minute": 21}
